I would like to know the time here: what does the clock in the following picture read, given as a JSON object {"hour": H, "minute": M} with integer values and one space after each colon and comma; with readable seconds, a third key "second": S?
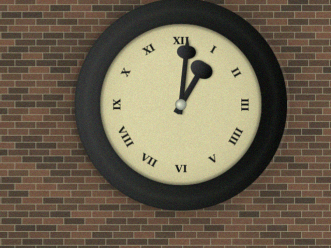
{"hour": 1, "minute": 1}
